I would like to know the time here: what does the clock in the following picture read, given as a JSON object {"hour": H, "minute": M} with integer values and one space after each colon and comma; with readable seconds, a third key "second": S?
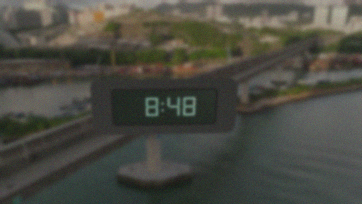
{"hour": 8, "minute": 48}
